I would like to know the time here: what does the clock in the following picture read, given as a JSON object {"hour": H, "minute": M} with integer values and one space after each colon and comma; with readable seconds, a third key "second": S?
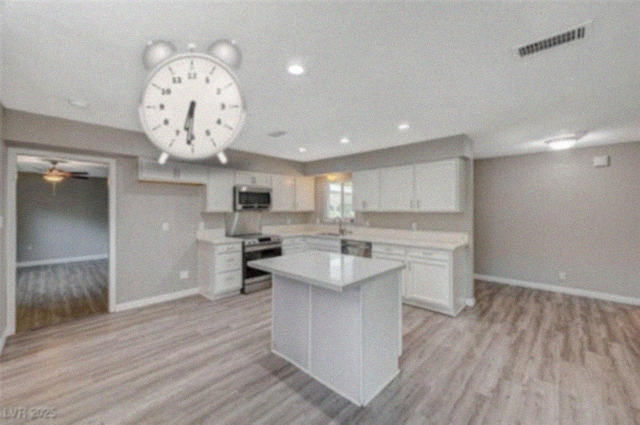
{"hour": 6, "minute": 31}
